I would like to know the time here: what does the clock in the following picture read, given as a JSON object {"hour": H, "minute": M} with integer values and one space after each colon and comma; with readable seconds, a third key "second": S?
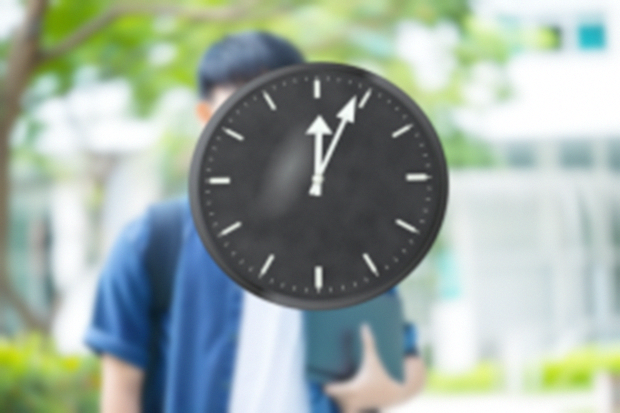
{"hour": 12, "minute": 4}
